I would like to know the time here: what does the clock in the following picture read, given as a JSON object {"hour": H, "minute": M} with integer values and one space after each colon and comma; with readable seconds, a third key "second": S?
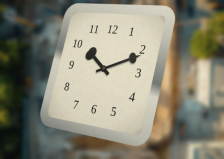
{"hour": 10, "minute": 11}
